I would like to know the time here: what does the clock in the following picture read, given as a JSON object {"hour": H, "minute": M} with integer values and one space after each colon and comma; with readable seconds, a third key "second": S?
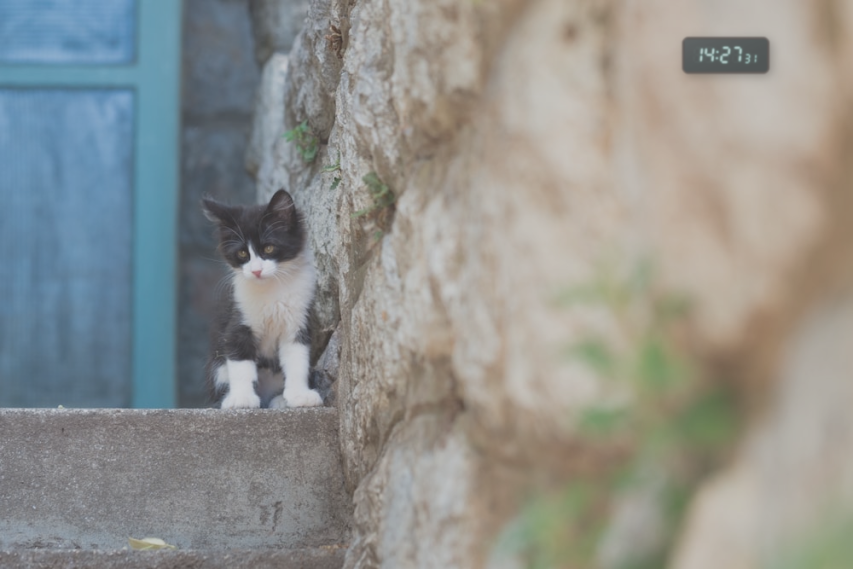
{"hour": 14, "minute": 27, "second": 31}
